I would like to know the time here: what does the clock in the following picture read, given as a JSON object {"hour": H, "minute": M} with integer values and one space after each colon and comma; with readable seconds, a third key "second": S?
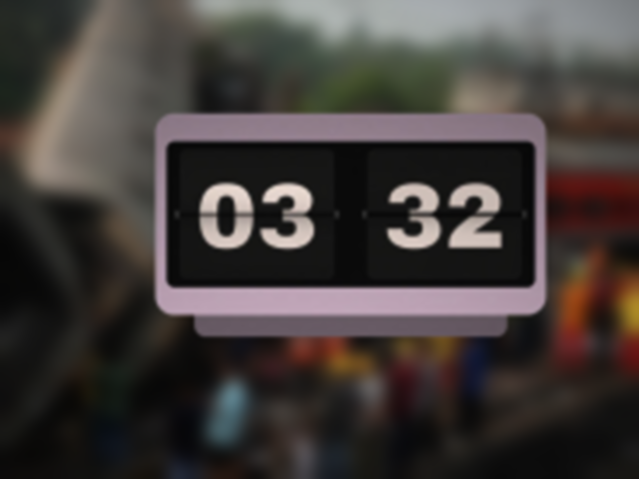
{"hour": 3, "minute": 32}
